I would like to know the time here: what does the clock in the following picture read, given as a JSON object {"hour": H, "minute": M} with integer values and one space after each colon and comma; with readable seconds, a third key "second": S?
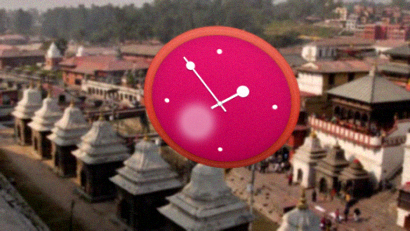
{"hour": 1, "minute": 54}
